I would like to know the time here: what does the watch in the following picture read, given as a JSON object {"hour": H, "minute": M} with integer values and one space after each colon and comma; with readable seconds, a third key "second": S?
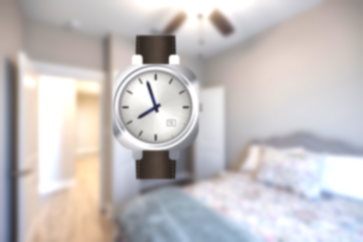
{"hour": 7, "minute": 57}
